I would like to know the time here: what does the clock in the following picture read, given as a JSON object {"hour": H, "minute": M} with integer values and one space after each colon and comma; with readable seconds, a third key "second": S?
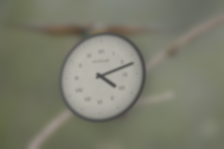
{"hour": 4, "minute": 12}
